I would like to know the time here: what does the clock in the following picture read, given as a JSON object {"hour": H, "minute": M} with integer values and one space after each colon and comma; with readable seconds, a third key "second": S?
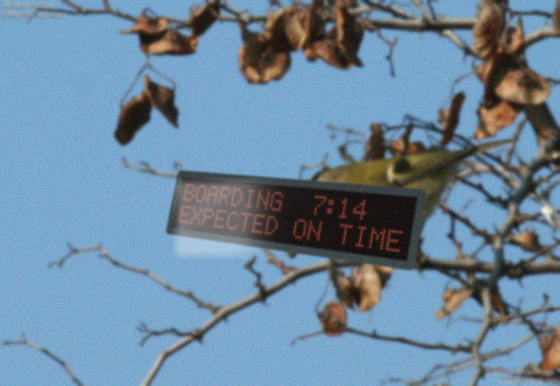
{"hour": 7, "minute": 14}
